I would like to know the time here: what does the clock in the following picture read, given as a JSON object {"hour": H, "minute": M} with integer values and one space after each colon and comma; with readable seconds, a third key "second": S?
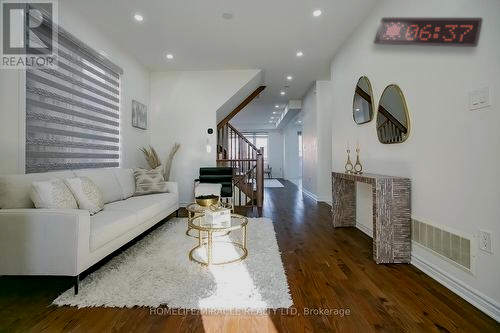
{"hour": 6, "minute": 37}
